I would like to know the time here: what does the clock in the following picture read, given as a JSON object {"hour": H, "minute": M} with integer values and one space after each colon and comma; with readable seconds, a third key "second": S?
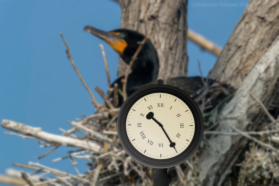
{"hour": 10, "minute": 25}
